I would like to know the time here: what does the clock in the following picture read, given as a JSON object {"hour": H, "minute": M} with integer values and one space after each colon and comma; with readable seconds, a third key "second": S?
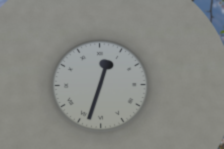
{"hour": 12, "minute": 33}
